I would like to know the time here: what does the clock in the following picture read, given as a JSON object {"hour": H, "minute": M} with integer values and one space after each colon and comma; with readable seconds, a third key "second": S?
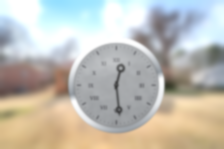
{"hour": 12, "minute": 29}
